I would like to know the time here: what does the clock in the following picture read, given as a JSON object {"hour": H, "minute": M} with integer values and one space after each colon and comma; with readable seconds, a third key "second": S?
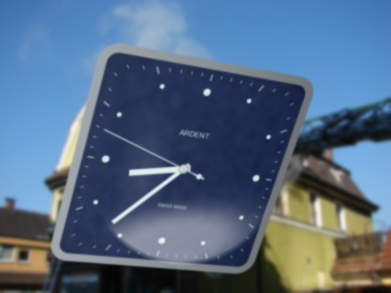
{"hour": 8, "minute": 36, "second": 48}
